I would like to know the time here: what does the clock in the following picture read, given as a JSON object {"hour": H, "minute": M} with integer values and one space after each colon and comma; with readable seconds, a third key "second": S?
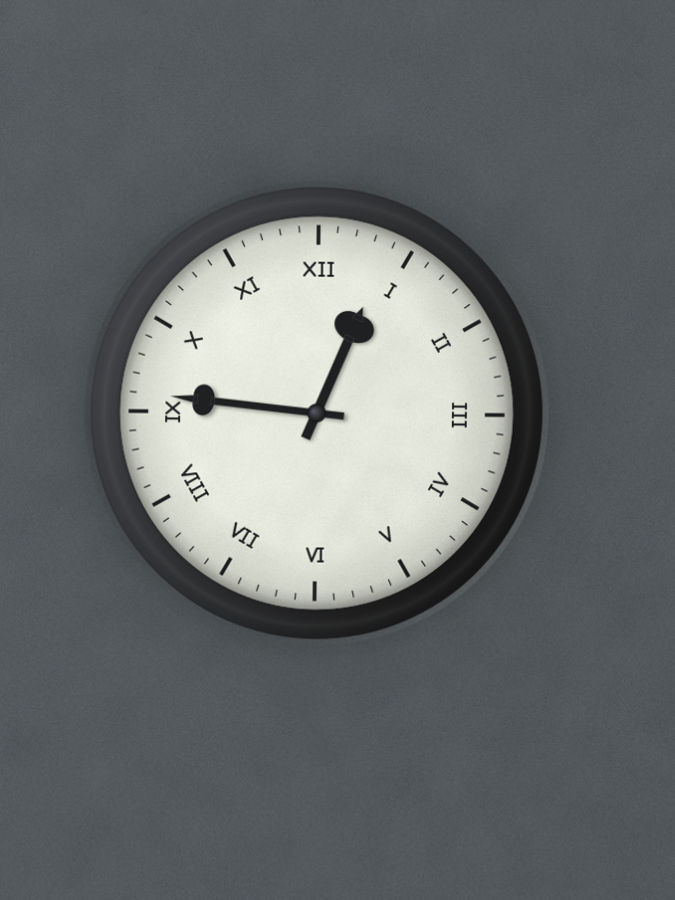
{"hour": 12, "minute": 46}
